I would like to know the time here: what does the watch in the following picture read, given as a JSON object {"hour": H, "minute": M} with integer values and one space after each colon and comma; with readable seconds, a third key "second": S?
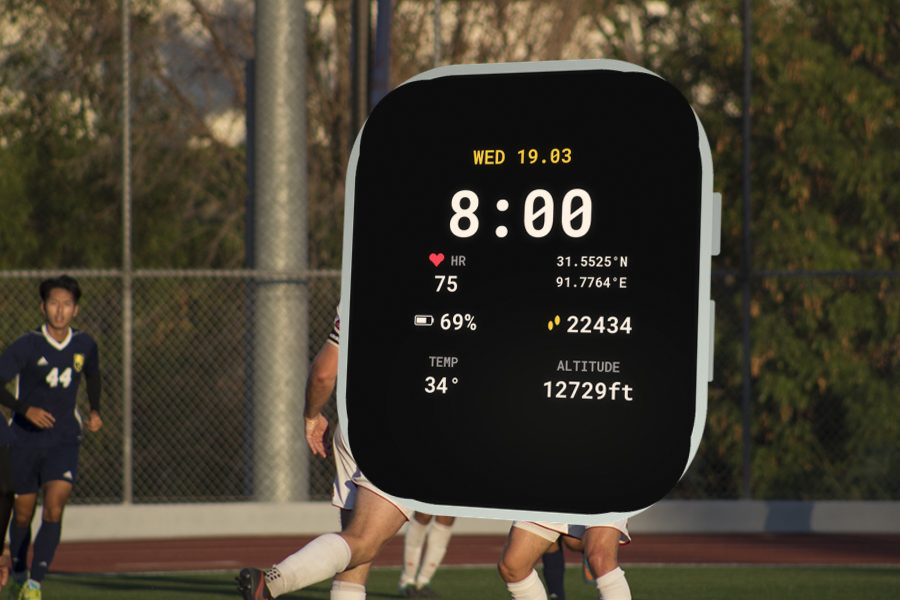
{"hour": 8, "minute": 0}
